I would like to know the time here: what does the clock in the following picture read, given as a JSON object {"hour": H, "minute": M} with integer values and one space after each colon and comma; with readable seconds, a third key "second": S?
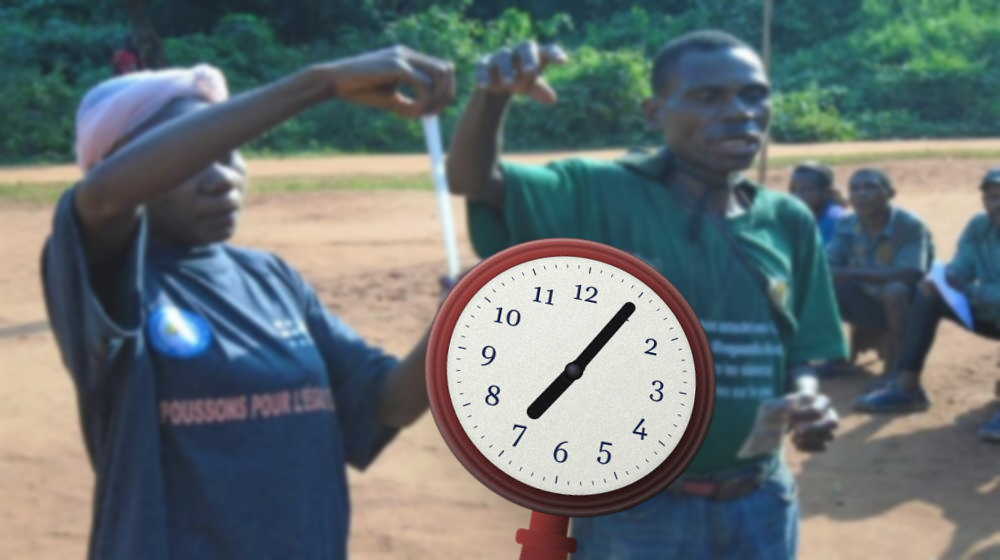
{"hour": 7, "minute": 5}
